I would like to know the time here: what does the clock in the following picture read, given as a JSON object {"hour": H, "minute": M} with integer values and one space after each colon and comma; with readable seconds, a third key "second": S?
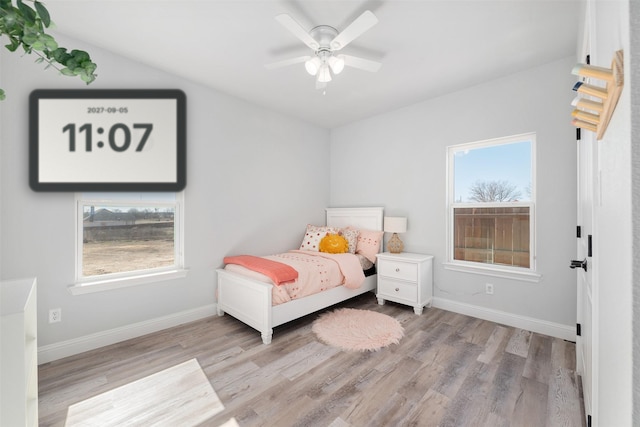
{"hour": 11, "minute": 7}
